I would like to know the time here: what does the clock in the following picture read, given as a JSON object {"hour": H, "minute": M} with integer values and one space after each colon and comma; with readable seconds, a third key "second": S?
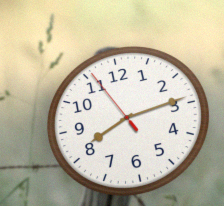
{"hour": 8, "minute": 13, "second": 56}
